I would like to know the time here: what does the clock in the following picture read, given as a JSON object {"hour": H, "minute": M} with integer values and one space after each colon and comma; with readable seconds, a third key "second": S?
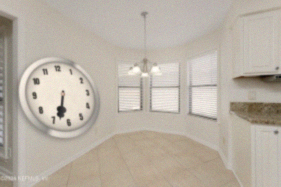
{"hour": 6, "minute": 33}
